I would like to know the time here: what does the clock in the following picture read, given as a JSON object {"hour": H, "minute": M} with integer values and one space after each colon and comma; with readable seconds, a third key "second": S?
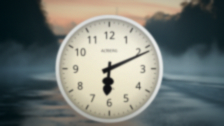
{"hour": 6, "minute": 11}
